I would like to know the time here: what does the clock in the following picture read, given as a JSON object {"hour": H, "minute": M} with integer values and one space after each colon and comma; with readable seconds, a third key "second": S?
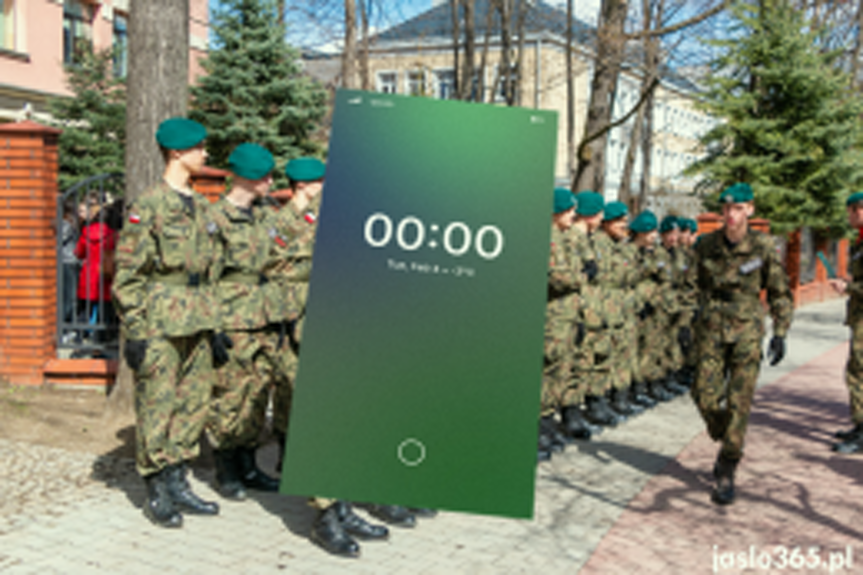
{"hour": 0, "minute": 0}
